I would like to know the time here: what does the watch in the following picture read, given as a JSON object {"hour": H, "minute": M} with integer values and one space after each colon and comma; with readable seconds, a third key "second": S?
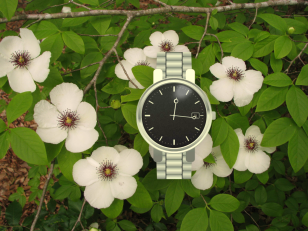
{"hour": 12, "minute": 16}
